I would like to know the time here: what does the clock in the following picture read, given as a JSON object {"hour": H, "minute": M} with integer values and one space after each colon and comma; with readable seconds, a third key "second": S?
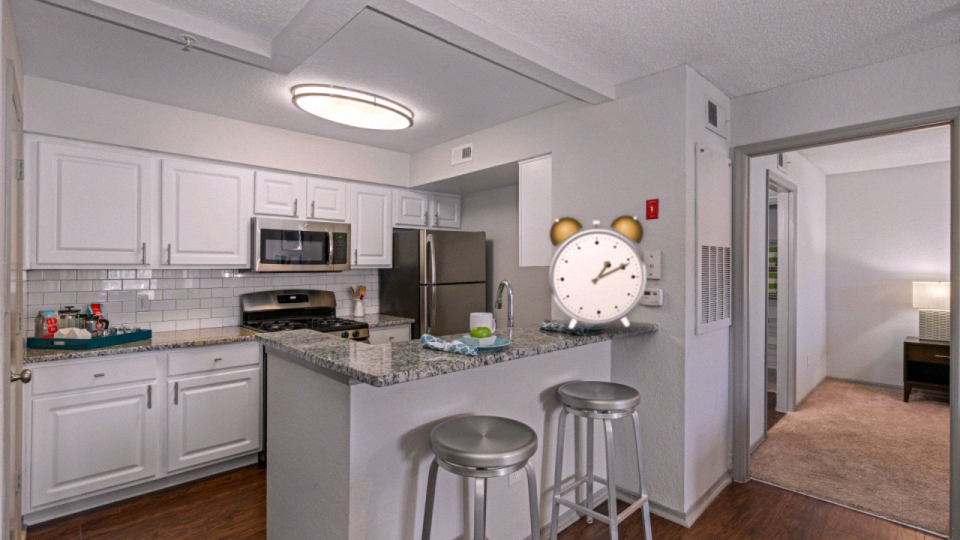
{"hour": 1, "minute": 11}
